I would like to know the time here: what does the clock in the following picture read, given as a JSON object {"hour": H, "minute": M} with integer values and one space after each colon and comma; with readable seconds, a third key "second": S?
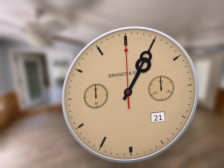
{"hour": 1, "minute": 5}
